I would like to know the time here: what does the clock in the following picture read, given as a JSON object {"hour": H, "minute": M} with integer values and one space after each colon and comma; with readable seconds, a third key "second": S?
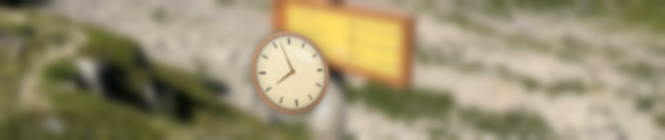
{"hour": 7, "minute": 57}
